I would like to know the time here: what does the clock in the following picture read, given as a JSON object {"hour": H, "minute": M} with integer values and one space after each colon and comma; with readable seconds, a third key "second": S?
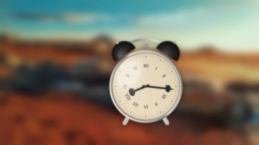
{"hour": 8, "minute": 16}
